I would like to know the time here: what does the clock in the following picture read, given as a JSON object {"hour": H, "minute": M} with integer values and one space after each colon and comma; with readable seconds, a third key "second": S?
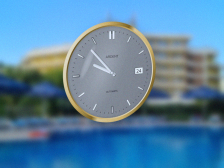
{"hour": 9, "minute": 53}
